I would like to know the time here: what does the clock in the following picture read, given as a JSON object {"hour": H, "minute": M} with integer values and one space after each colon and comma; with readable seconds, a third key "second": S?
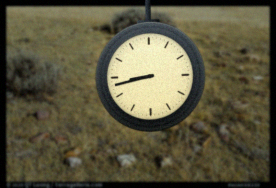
{"hour": 8, "minute": 43}
